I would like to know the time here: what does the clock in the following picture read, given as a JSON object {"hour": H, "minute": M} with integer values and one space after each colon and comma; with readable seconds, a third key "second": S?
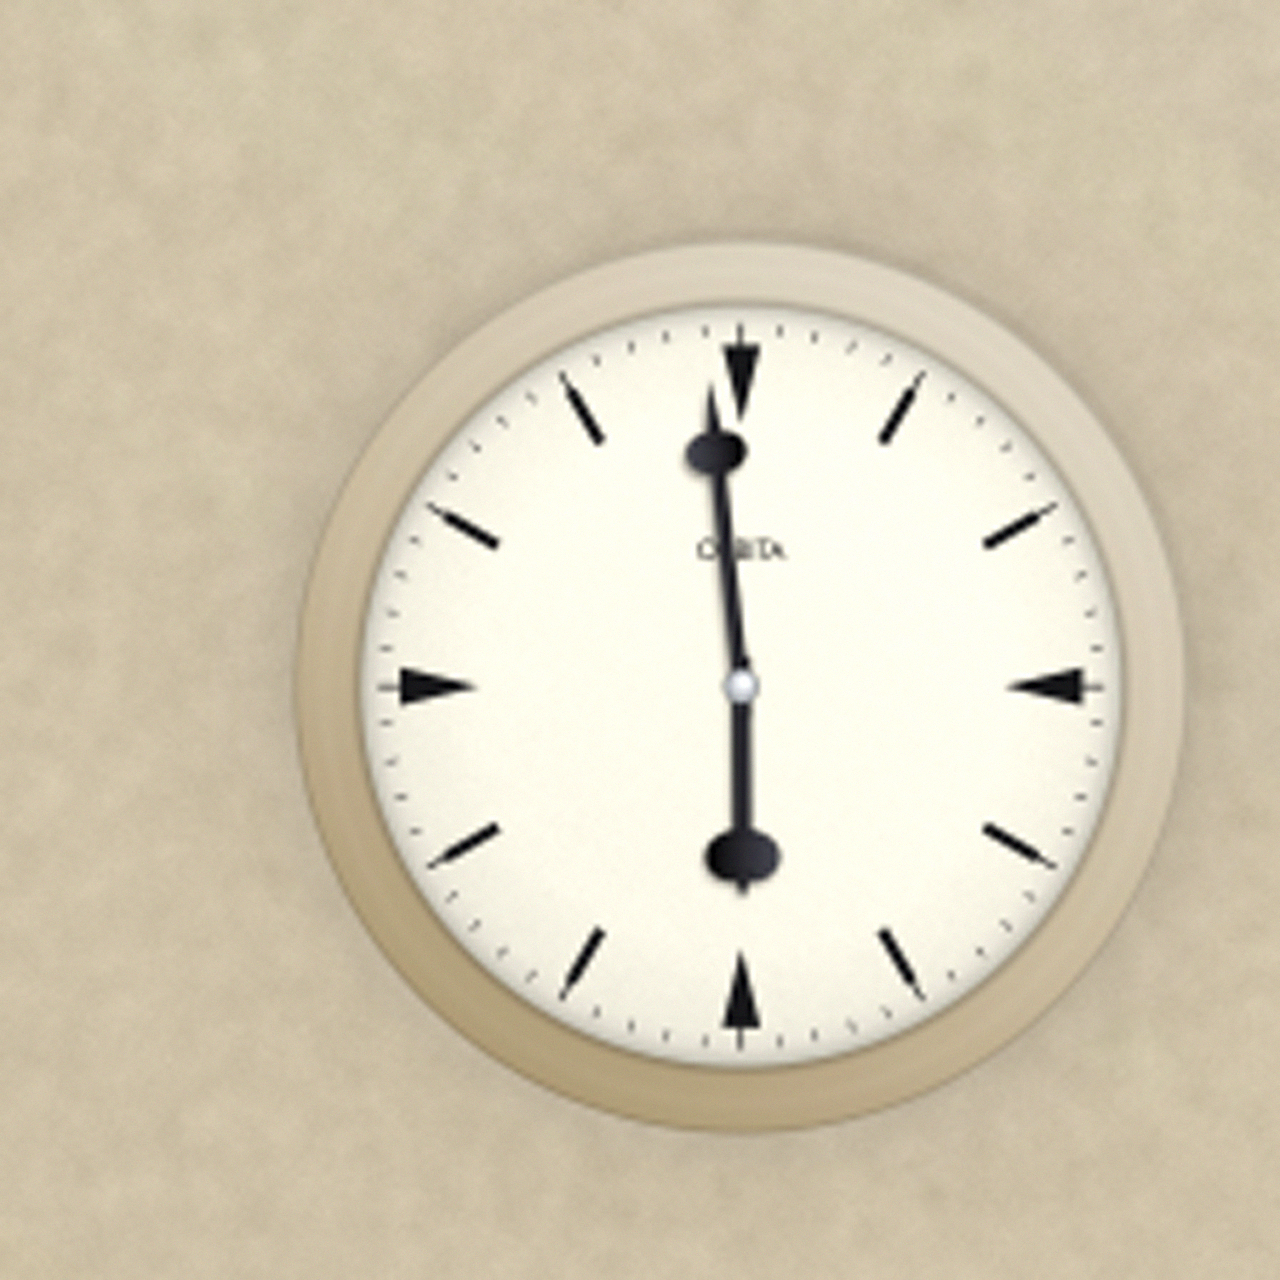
{"hour": 5, "minute": 59}
